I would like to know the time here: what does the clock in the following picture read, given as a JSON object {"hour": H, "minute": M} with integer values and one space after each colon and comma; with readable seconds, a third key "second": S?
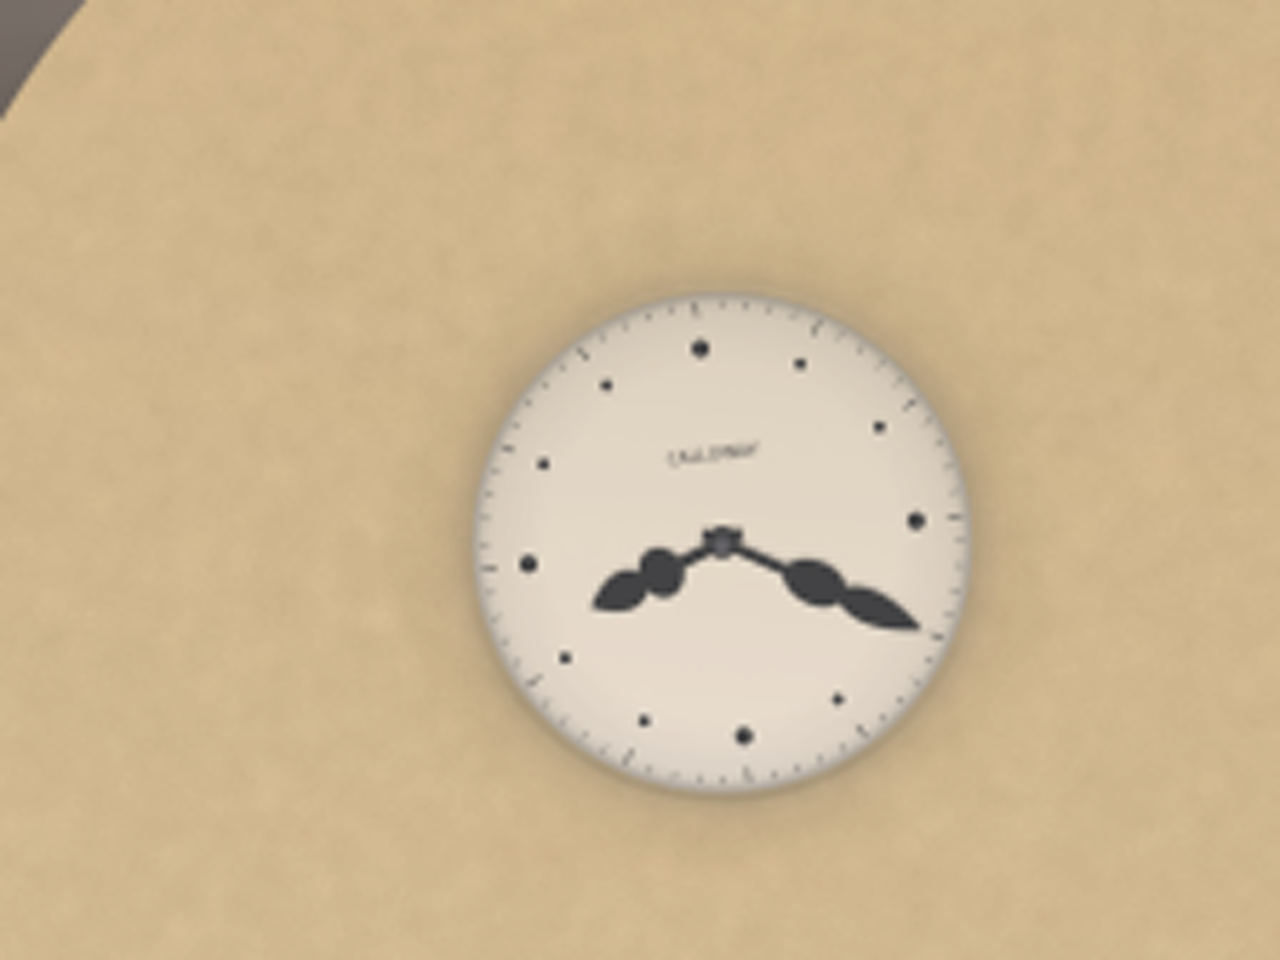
{"hour": 8, "minute": 20}
